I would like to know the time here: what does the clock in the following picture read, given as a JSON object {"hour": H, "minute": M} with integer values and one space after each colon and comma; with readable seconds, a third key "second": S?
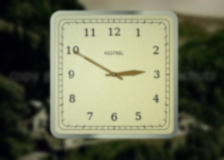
{"hour": 2, "minute": 50}
